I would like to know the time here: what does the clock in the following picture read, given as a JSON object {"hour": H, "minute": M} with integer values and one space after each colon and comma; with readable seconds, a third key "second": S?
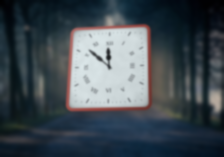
{"hour": 11, "minute": 52}
